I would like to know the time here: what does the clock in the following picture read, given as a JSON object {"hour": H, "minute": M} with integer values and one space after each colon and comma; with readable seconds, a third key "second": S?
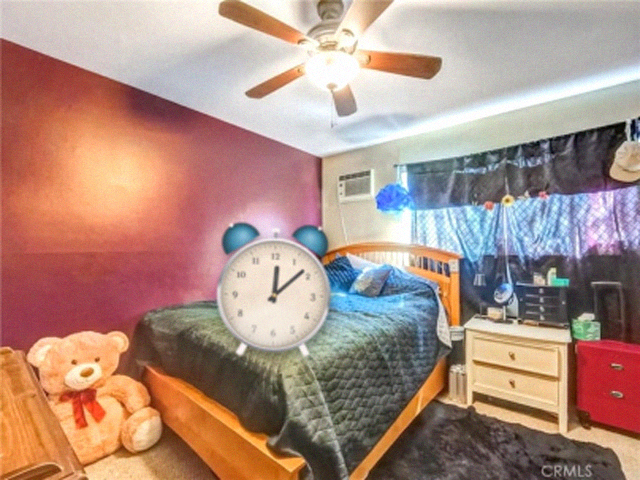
{"hour": 12, "minute": 8}
